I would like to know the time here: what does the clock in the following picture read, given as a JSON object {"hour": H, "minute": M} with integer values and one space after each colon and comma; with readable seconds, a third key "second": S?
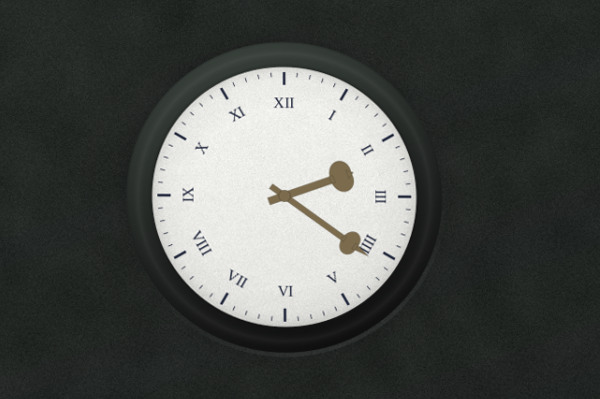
{"hour": 2, "minute": 21}
